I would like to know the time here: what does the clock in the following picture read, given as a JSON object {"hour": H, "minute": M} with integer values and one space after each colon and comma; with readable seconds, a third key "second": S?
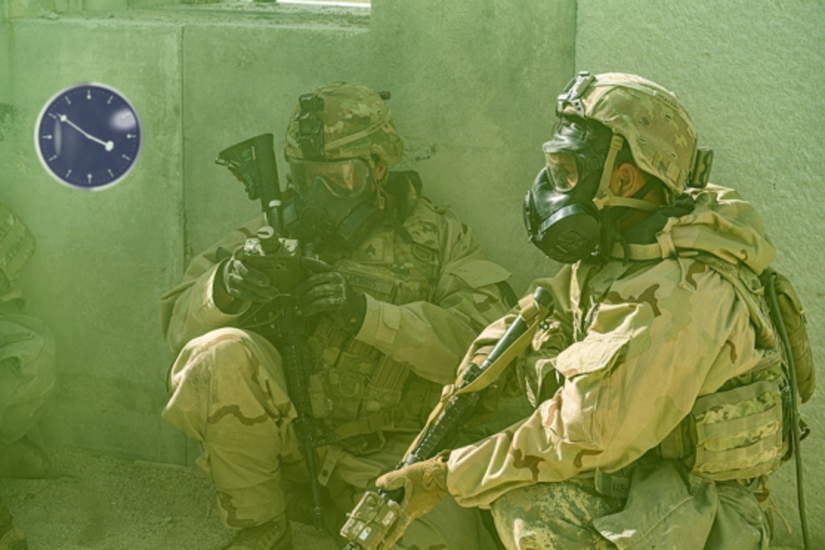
{"hour": 3, "minute": 51}
